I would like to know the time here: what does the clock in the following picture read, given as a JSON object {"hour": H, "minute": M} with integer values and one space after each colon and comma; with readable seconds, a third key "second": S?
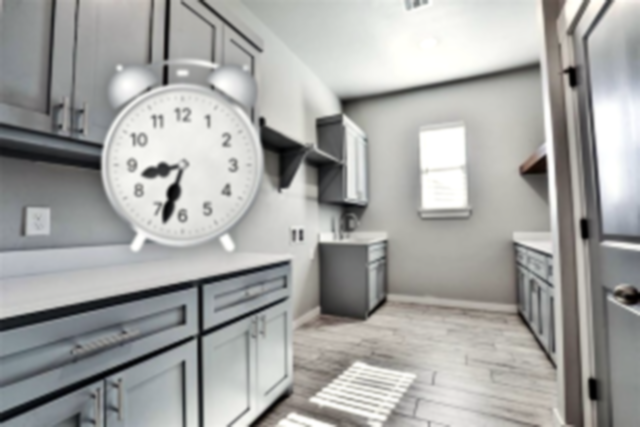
{"hour": 8, "minute": 33}
